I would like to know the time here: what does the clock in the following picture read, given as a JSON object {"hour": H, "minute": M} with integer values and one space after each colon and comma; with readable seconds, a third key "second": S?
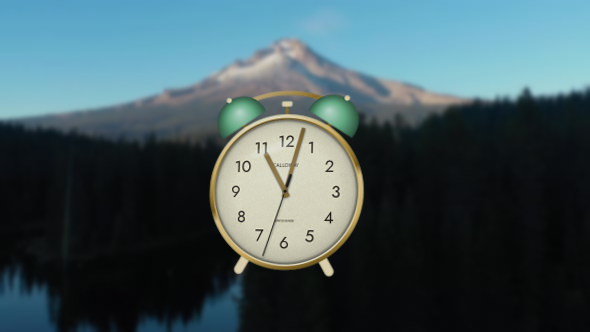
{"hour": 11, "minute": 2, "second": 33}
